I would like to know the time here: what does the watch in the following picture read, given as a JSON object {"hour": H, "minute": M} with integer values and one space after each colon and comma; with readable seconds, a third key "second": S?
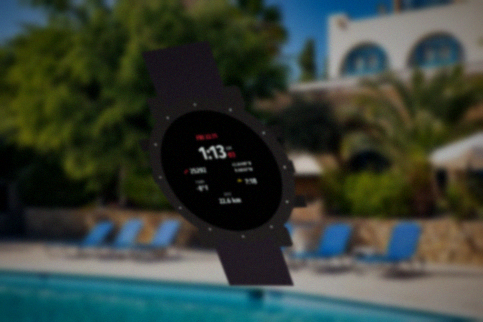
{"hour": 1, "minute": 13}
